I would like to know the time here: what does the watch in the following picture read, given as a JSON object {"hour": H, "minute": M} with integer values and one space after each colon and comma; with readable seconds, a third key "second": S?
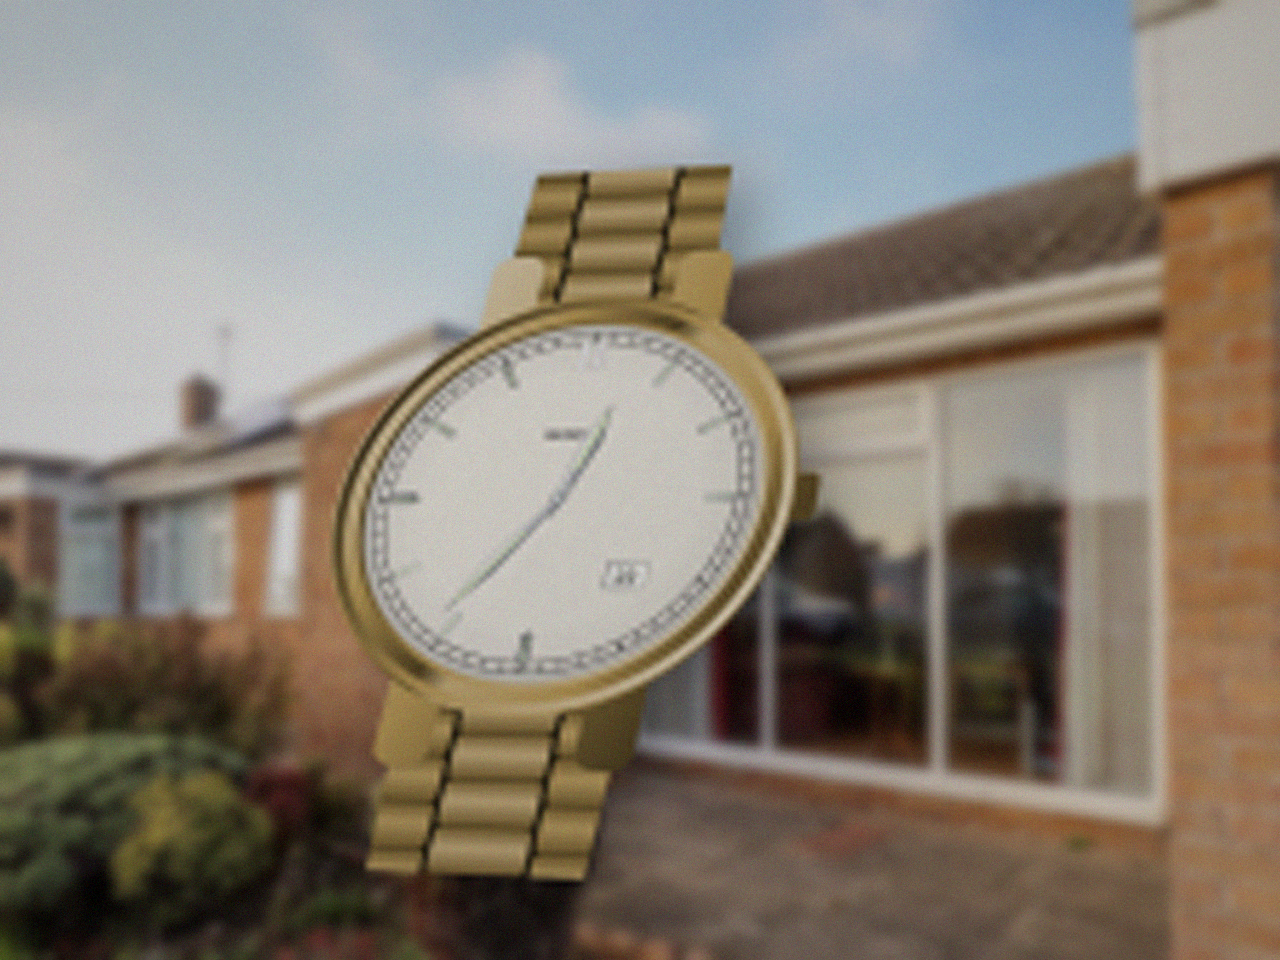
{"hour": 12, "minute": 36}
